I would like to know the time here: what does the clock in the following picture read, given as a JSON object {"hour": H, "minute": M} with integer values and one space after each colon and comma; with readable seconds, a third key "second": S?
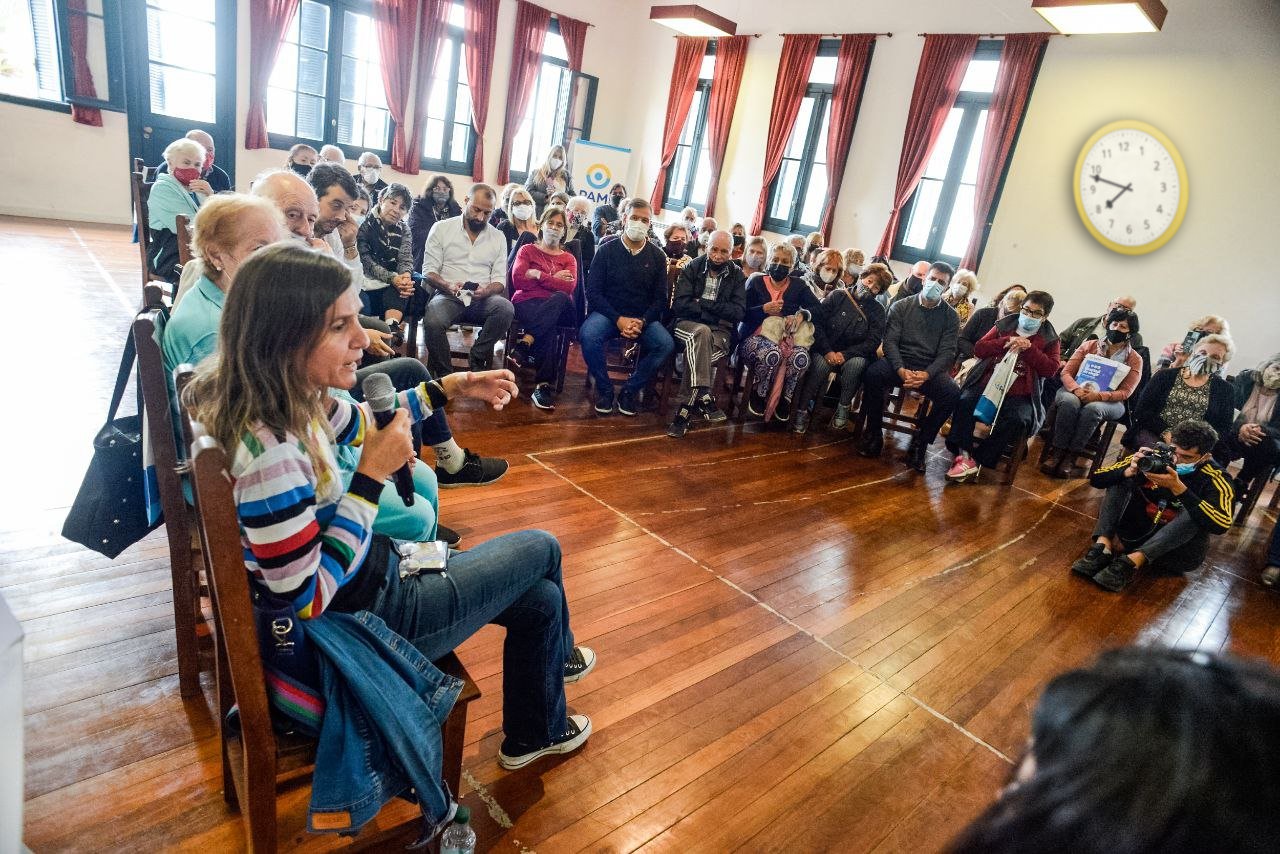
{"hour": 7, "minute": 48}
